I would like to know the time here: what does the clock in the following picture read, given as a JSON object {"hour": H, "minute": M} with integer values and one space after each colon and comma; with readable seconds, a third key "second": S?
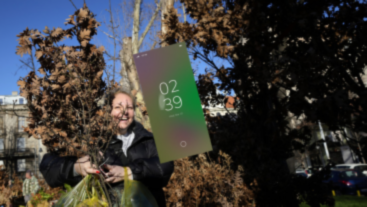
{"hour": 2, "minute": 39}
